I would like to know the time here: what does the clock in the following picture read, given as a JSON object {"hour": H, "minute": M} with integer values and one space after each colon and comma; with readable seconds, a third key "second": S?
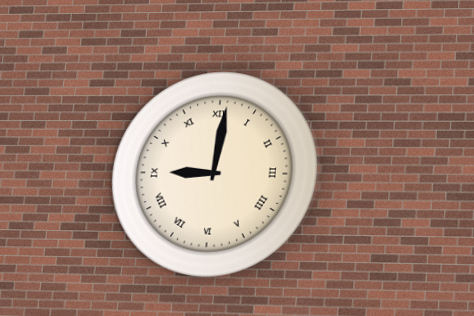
{"hour": 9, "minute": 1}
